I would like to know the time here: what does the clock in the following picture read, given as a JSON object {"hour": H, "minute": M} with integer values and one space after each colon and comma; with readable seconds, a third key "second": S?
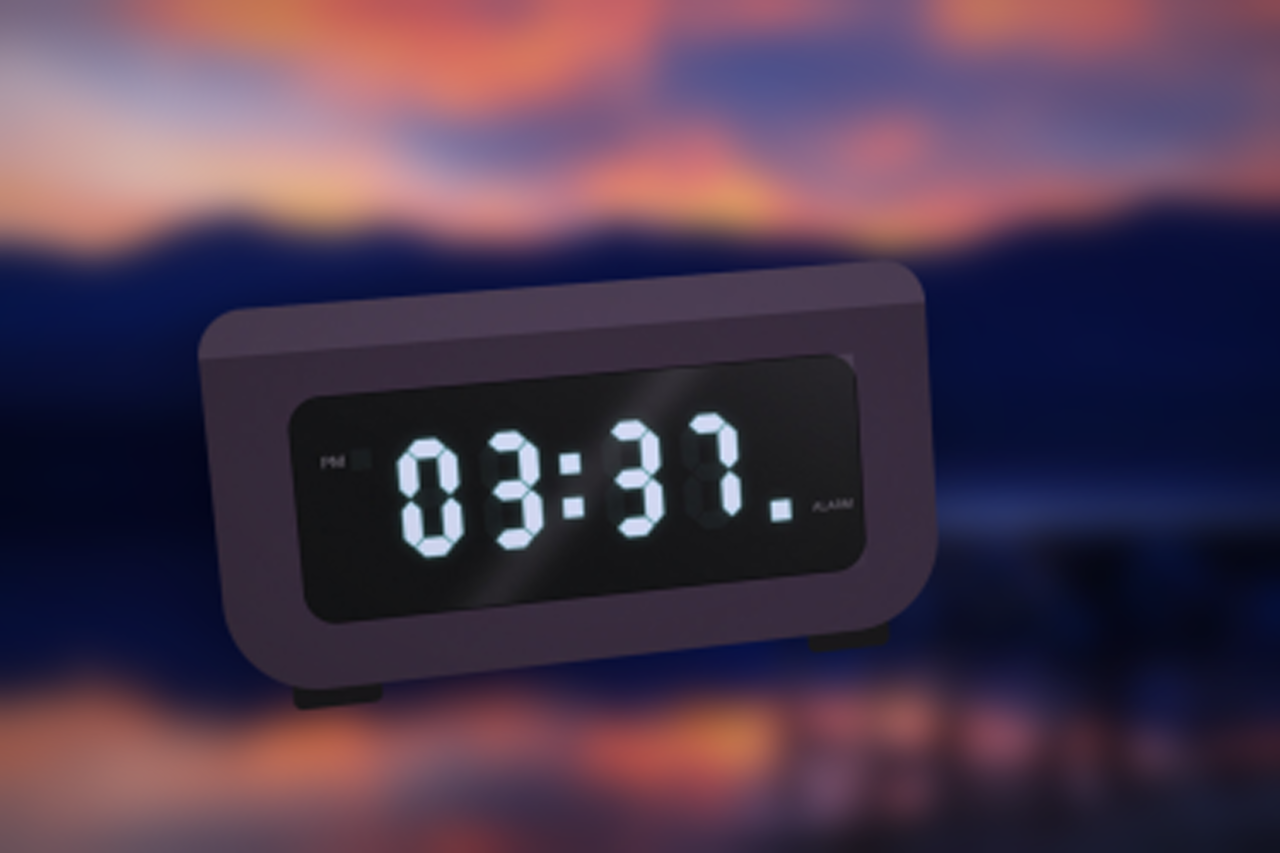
{"hour": 3, "minute": 37}
